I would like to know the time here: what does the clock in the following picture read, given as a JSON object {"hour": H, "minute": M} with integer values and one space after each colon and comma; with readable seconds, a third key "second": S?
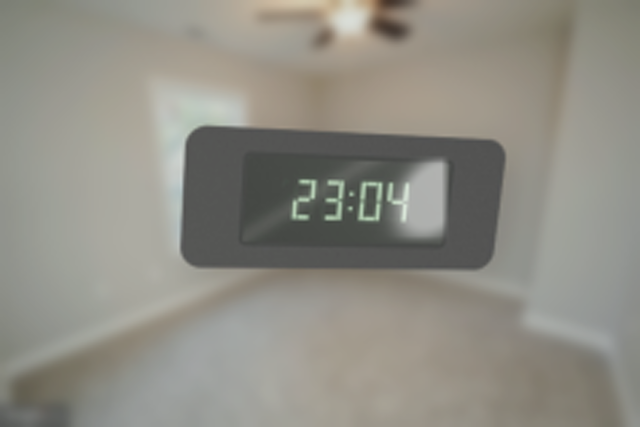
{"hour": 23, "minute": 4}
